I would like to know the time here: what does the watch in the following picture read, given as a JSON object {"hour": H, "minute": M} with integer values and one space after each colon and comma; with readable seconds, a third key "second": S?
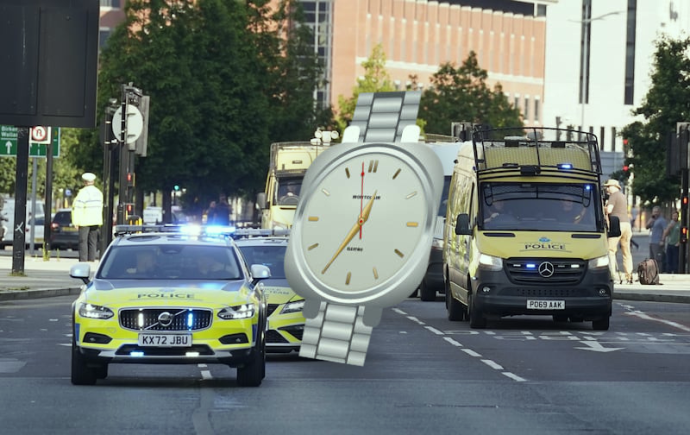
{"hour": 12, "minute": 34, "second": 58}
